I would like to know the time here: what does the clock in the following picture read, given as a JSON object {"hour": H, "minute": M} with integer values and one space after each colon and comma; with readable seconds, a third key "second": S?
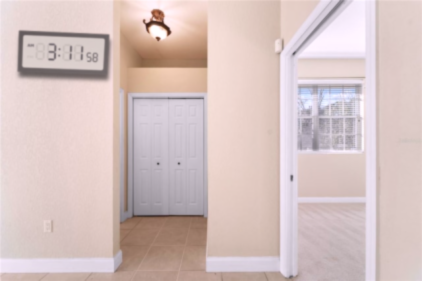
{"hour": 3, "minute": 11}
